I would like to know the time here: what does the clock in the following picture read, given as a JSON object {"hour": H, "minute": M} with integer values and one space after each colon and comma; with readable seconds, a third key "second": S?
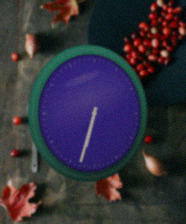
{"hour": 6, "minute": 33}
